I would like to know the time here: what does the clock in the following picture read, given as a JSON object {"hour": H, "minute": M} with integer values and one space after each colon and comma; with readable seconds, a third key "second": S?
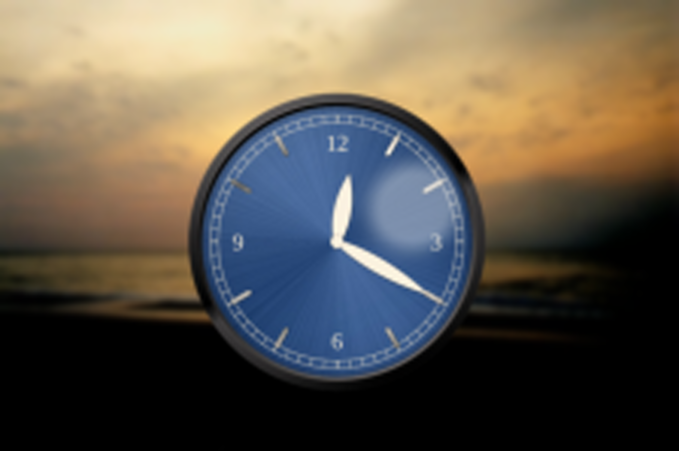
{"hour": 12, "minute": 20}
